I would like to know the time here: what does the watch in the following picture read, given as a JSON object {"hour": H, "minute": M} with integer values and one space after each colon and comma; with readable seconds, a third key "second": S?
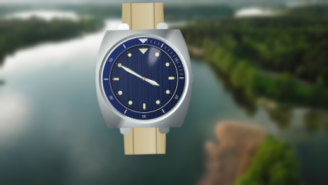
{"hour": 3, "minute": 50}
